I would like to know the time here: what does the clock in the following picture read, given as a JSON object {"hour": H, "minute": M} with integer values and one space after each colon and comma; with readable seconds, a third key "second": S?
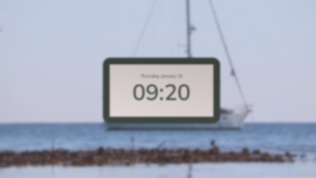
{"hour": 9, "minute": 20}
